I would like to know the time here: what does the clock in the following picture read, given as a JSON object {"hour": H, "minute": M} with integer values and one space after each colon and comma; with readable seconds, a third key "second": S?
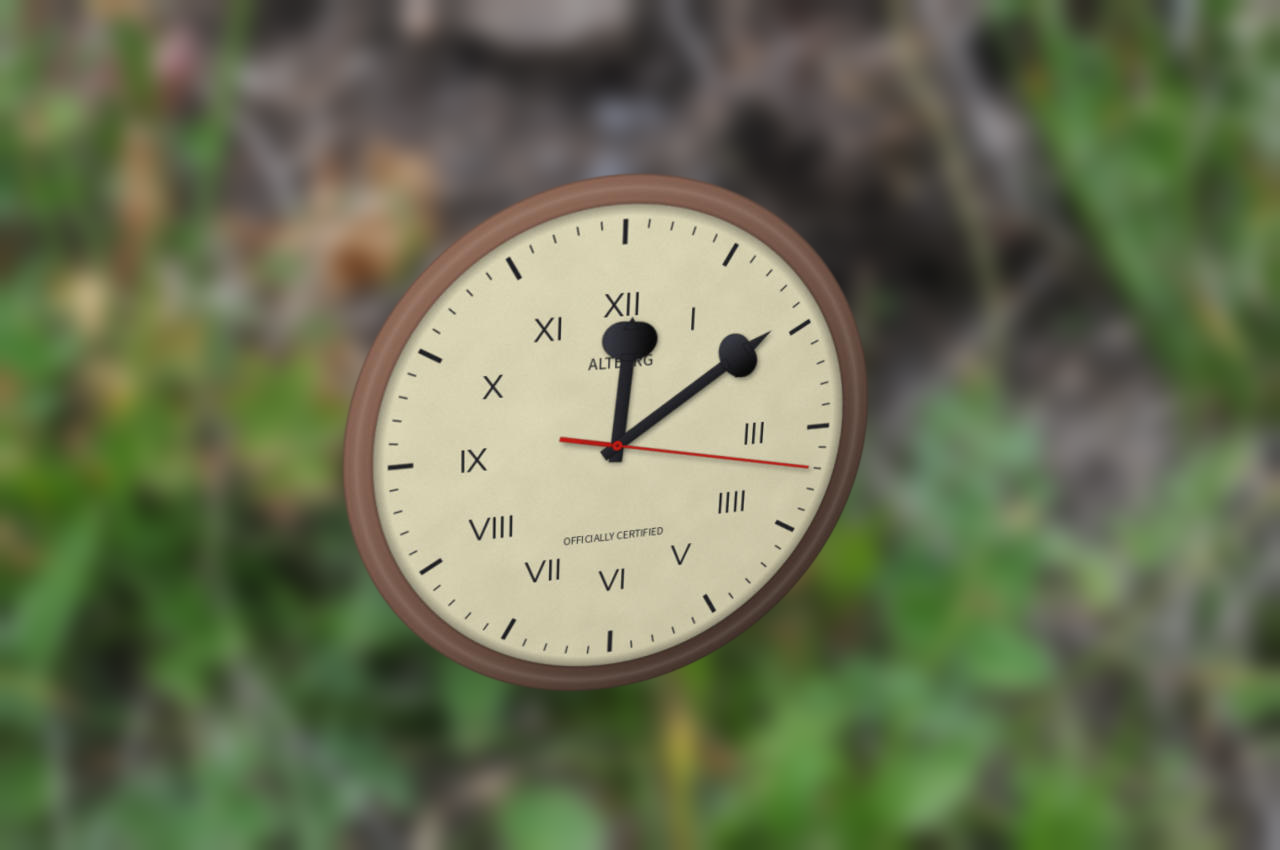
{"hour": 12, "minute": 9, "second": 17}
